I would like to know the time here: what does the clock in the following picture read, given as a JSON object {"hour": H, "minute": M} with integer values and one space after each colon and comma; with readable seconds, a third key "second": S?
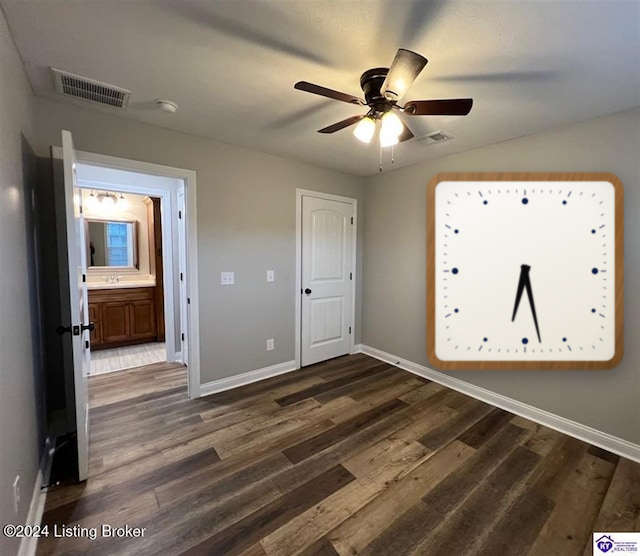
{"hour": 6, "minute": 28}
